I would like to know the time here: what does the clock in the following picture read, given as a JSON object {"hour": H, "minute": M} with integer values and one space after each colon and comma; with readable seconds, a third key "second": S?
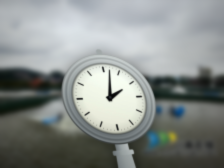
{"hour": 2, "minute": 2}
